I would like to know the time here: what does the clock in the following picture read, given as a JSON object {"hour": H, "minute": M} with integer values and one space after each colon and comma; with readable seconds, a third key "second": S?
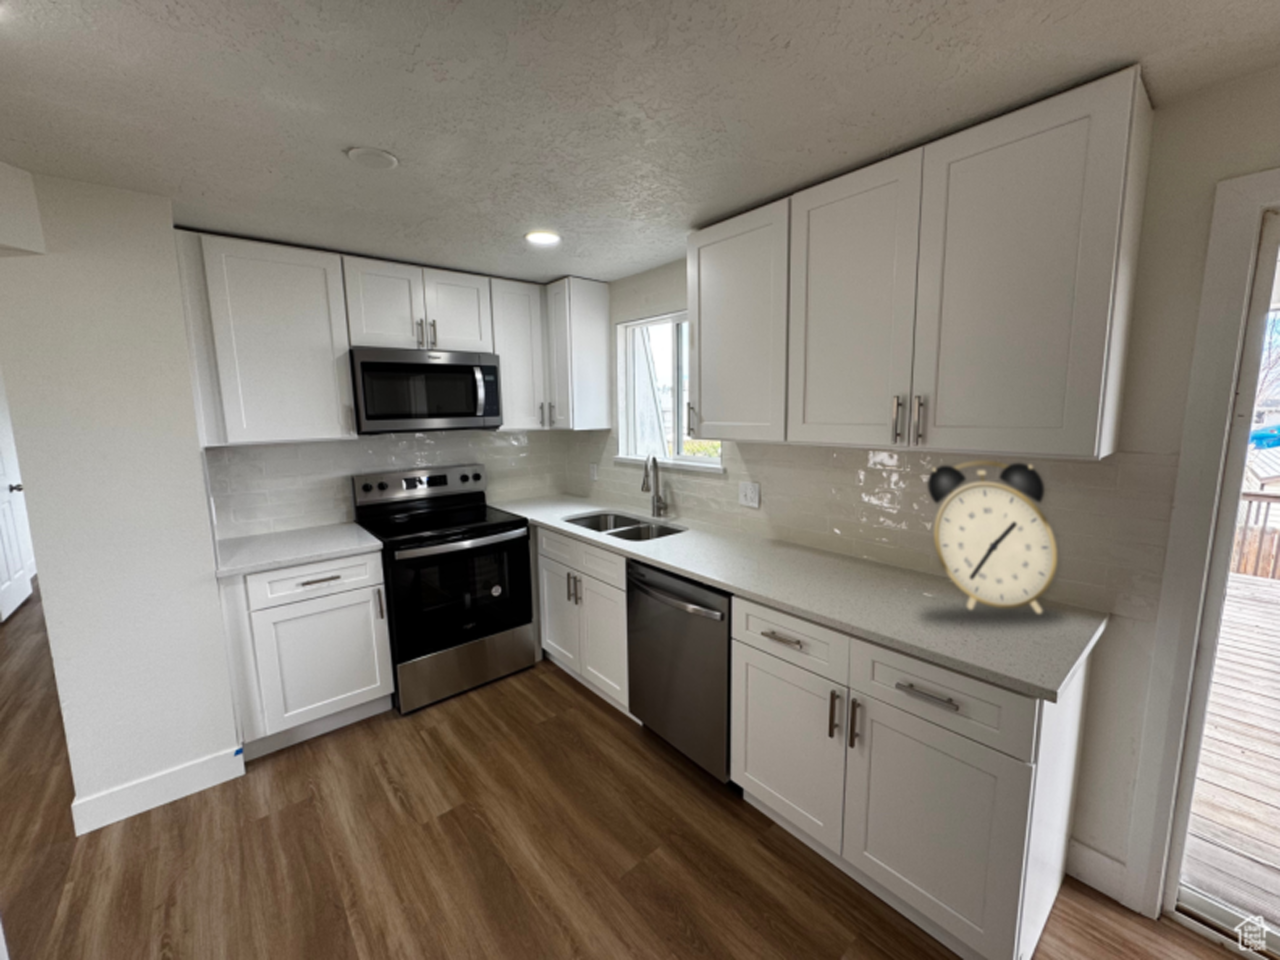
{"hour": 1, "minute": 37}
